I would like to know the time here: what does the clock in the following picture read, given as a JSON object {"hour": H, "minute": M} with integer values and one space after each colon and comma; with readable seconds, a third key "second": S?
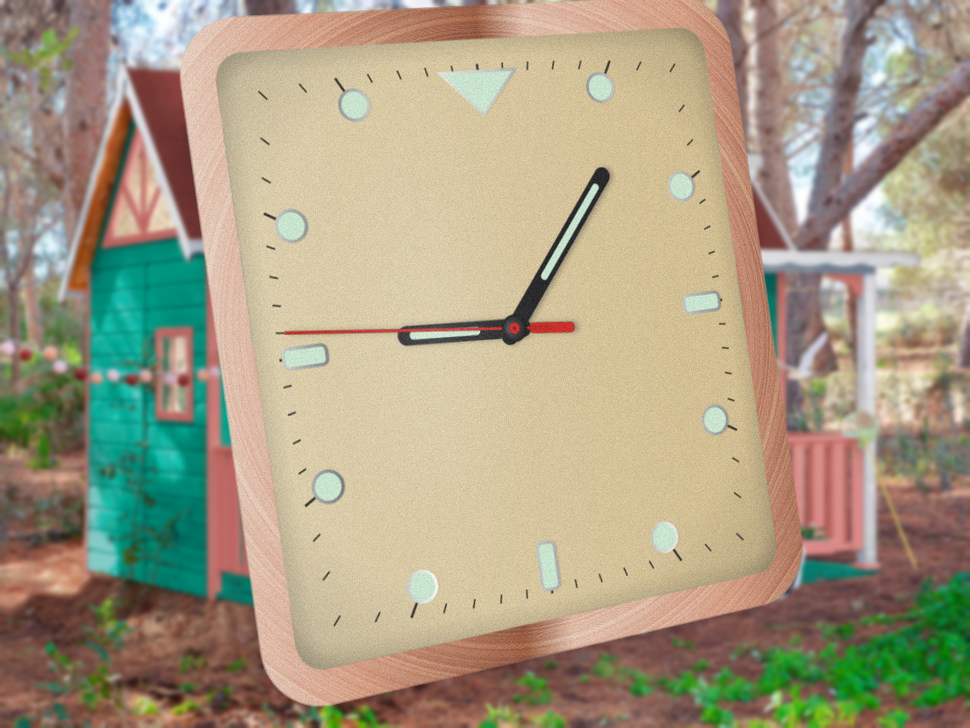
{"hour": 9, "minute": 6, "second": 46}
